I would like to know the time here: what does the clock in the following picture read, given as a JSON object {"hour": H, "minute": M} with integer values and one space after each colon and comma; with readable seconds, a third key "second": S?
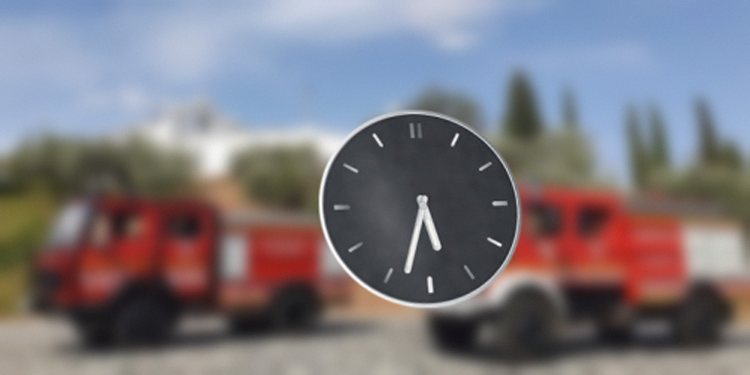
{"hour": 5, "minute": 33}
